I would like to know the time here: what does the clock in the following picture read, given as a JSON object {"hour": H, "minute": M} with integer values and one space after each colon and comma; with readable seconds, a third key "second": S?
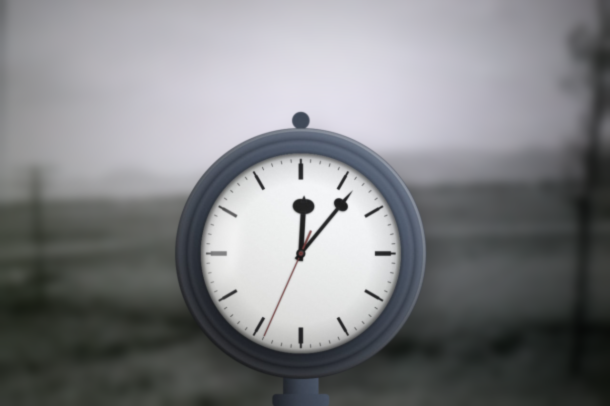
{"hour": 12, "minute": 6, "second": 34}
